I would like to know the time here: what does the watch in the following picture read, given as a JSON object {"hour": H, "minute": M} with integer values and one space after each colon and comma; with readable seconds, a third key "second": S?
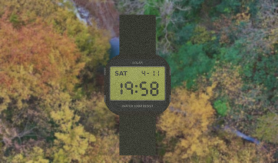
{"hour": 19, "minute": 58}
